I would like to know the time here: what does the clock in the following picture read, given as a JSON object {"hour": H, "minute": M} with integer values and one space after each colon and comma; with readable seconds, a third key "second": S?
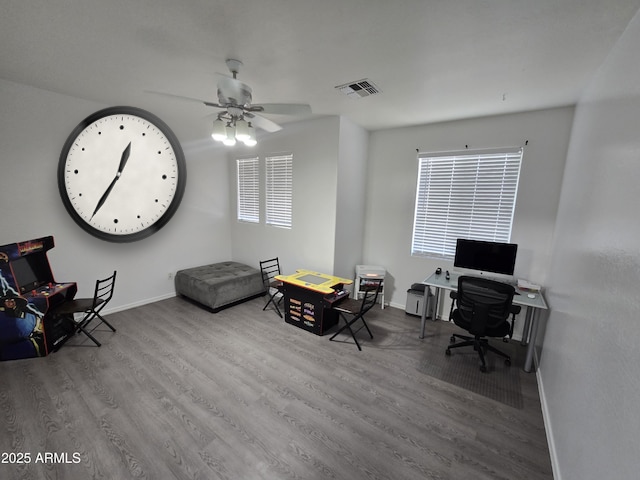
{"hour": 12, "minute": 35}
